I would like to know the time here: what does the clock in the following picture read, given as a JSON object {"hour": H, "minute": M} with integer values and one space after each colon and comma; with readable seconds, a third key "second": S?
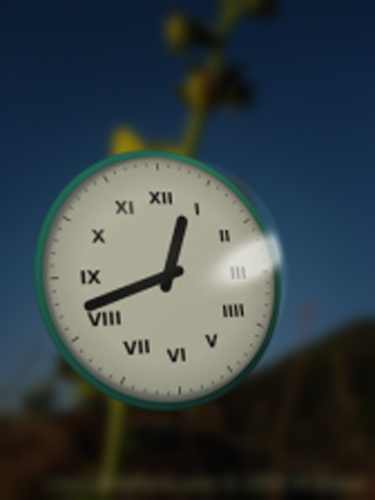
{"hour": 12, "minute": 42}
